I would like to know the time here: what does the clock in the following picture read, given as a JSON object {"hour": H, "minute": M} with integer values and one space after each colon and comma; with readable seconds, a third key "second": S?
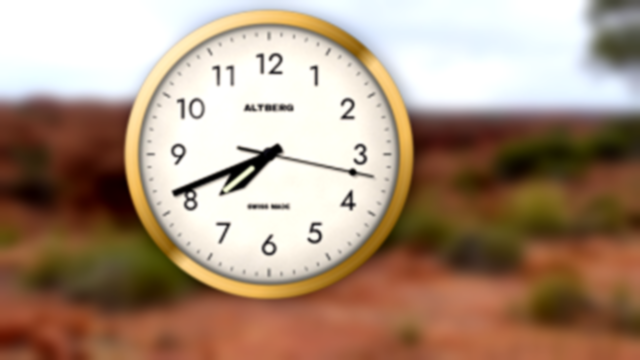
{"hour": 7, "minute": 41, "second": 17}
